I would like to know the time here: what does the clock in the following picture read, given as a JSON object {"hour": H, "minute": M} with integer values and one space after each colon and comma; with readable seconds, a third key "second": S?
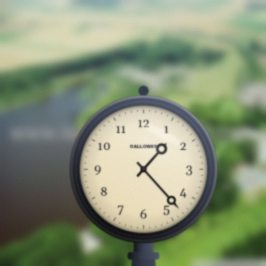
{"hour": 1, "minute": 23}
